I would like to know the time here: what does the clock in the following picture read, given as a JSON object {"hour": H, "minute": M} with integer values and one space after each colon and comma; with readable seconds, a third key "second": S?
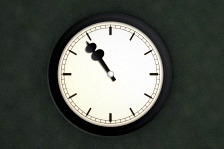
{"hour": 10, "minute": 54}
